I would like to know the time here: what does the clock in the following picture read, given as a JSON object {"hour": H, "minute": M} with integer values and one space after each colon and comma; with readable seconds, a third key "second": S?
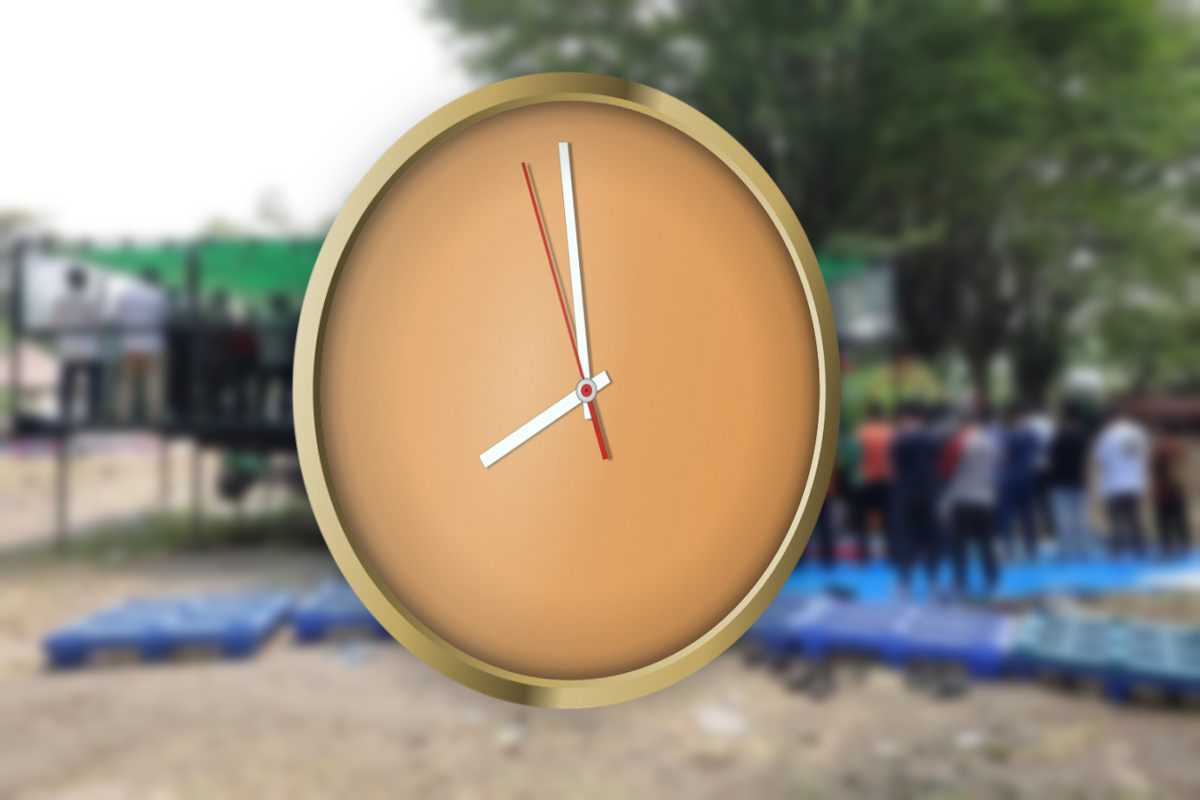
{"hour": 7, "minute": 58, "second": 57}
